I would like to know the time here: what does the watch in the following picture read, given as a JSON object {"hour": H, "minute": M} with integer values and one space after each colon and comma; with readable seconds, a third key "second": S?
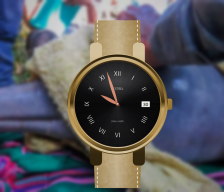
{"hour": 9, "minute": 57}
